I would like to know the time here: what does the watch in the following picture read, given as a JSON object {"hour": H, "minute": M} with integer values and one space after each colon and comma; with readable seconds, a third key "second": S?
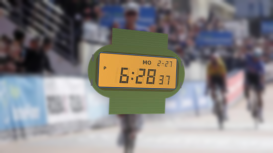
{"hour": 6, "minute": 28, "second": 37}
